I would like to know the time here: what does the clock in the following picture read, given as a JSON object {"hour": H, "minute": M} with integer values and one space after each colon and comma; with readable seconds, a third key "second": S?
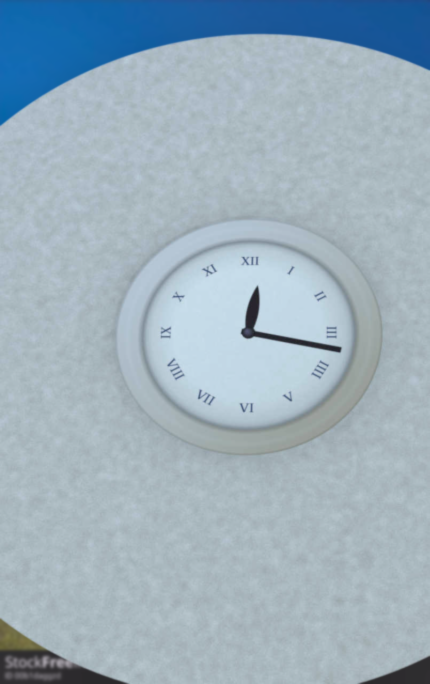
{"hour": 12, "minute": 17}
